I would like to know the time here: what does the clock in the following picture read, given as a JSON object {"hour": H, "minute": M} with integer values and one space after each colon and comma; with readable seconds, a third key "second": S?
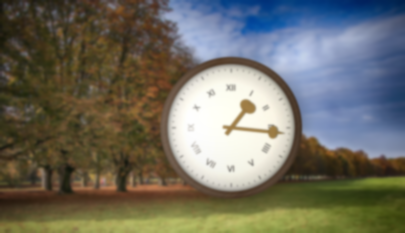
{"hour": 1, "minute": 16}
